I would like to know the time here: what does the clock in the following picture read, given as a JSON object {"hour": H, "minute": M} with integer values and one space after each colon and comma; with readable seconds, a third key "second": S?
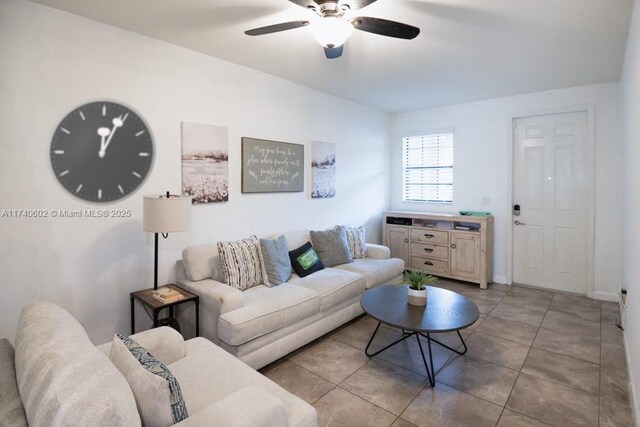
{"hour": 12, "minute": 4}
